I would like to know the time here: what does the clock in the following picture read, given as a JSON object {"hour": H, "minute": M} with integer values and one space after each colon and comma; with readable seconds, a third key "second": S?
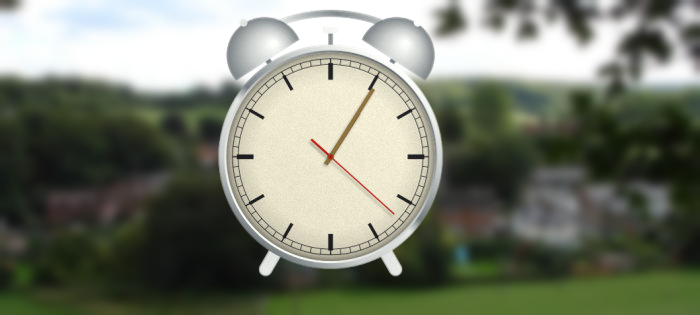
{"hour": 1, "minute": 5, "second": 22}
